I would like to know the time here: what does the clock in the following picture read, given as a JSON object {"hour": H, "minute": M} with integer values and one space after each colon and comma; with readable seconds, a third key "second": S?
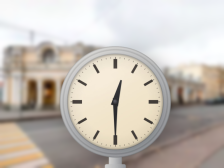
{"hour": 12, "minute": 30}
